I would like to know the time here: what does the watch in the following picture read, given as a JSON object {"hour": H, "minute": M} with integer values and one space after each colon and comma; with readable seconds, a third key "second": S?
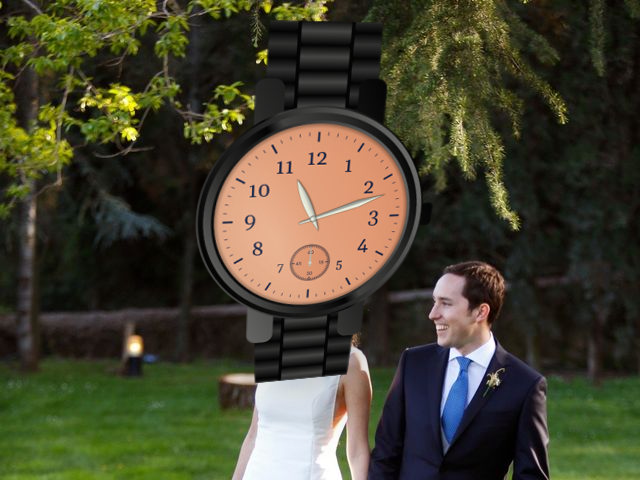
{"hour": 11, "minute": 12}
